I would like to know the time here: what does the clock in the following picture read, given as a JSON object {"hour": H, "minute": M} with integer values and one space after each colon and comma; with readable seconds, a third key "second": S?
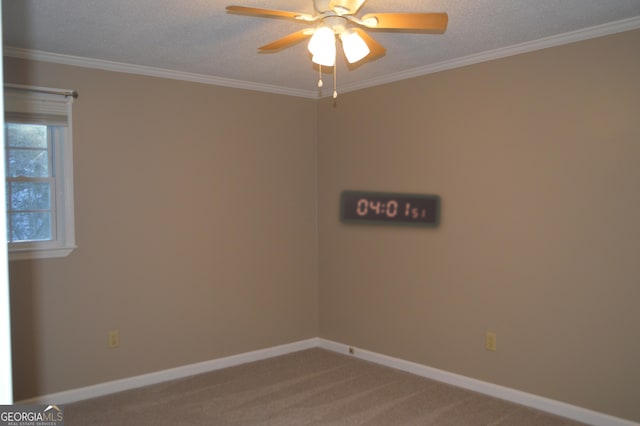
{"hour": 4, "minute": 1}
